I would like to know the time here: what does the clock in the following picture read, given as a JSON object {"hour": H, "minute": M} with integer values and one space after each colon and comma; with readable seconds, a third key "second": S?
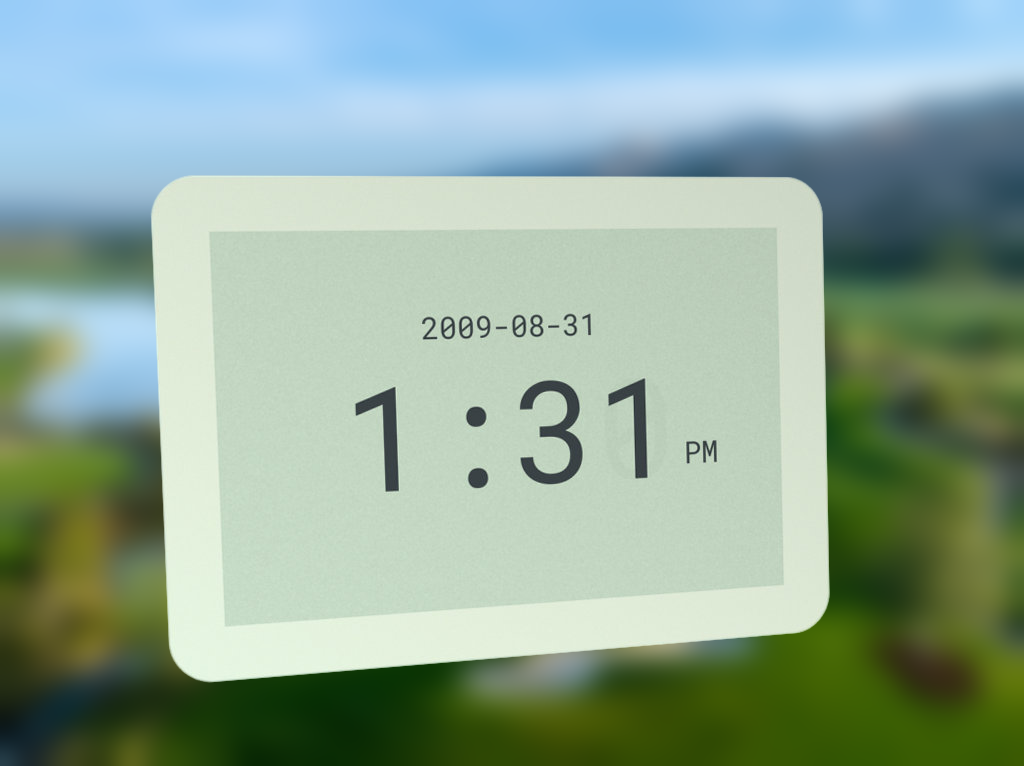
{"hour": 1, "minute": 31}
